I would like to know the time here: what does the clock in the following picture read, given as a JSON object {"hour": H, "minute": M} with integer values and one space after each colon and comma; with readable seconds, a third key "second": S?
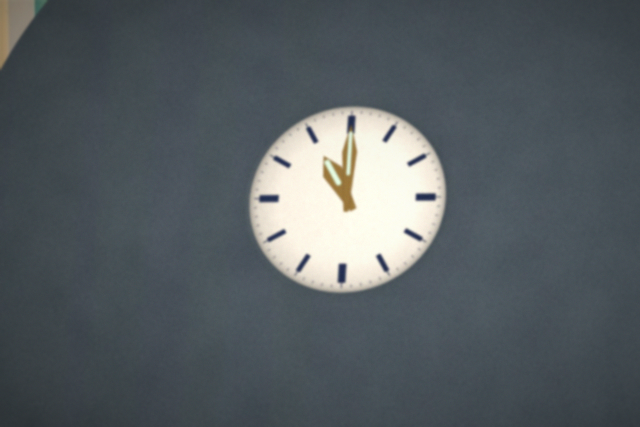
{"hour": 11, "minute": 0}
